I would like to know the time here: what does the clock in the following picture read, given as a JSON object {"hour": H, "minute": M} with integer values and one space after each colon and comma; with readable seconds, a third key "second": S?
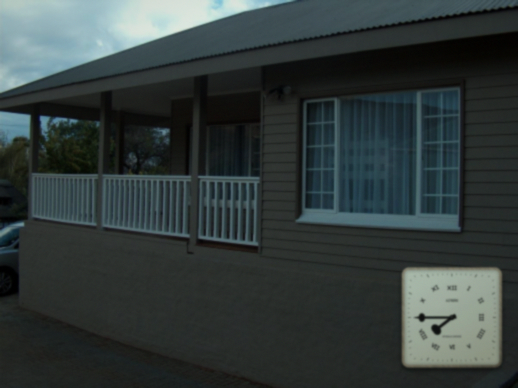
{"hour": 7, "minute": 45}
